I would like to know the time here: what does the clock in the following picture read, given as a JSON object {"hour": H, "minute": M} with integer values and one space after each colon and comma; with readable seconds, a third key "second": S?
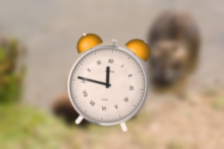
{"hour": 11, "minute": 46}
